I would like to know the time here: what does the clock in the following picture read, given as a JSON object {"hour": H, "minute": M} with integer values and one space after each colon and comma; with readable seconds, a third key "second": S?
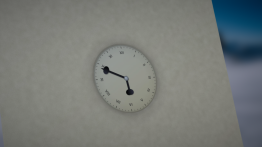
{"hour": 5, "minute": 49}
